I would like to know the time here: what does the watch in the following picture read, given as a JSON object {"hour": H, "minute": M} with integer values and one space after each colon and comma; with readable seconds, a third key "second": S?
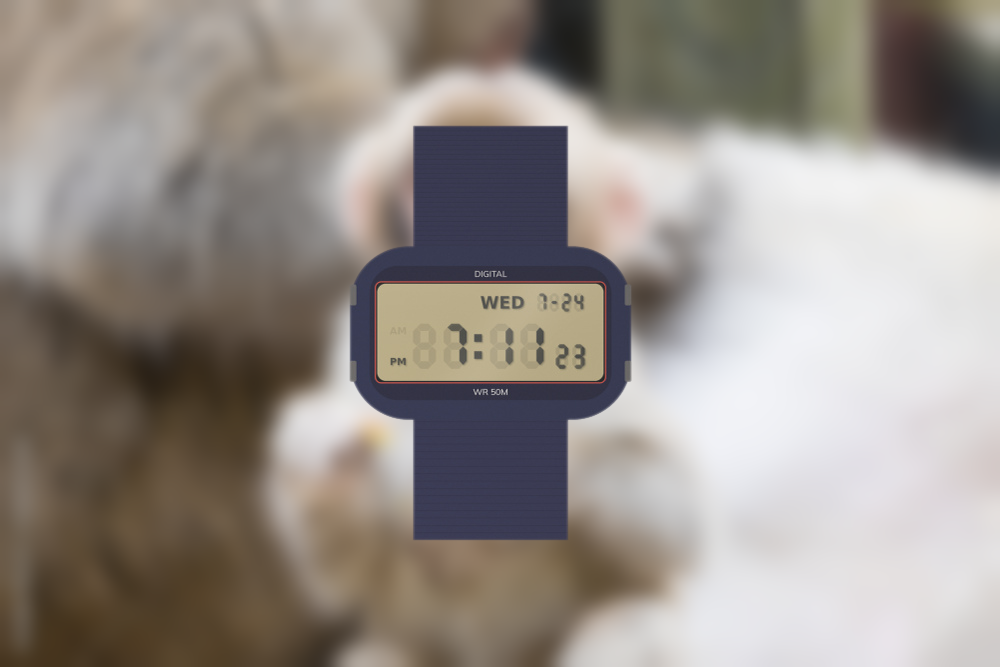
{"hour": 7, "minute": 11, "second": 23}
